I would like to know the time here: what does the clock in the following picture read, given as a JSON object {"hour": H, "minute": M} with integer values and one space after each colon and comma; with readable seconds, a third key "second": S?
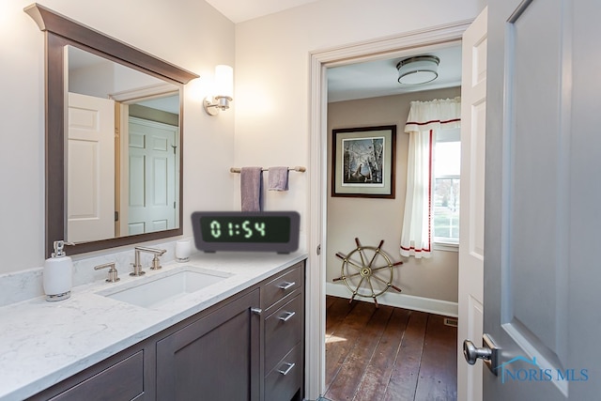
{"hour": 1, "minute": 54}
